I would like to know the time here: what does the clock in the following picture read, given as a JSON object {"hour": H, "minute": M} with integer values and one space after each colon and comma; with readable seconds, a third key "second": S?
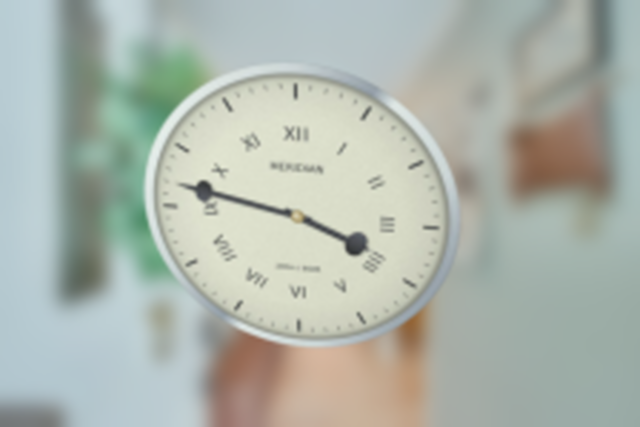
{"hour": 3, "minute": 47}
